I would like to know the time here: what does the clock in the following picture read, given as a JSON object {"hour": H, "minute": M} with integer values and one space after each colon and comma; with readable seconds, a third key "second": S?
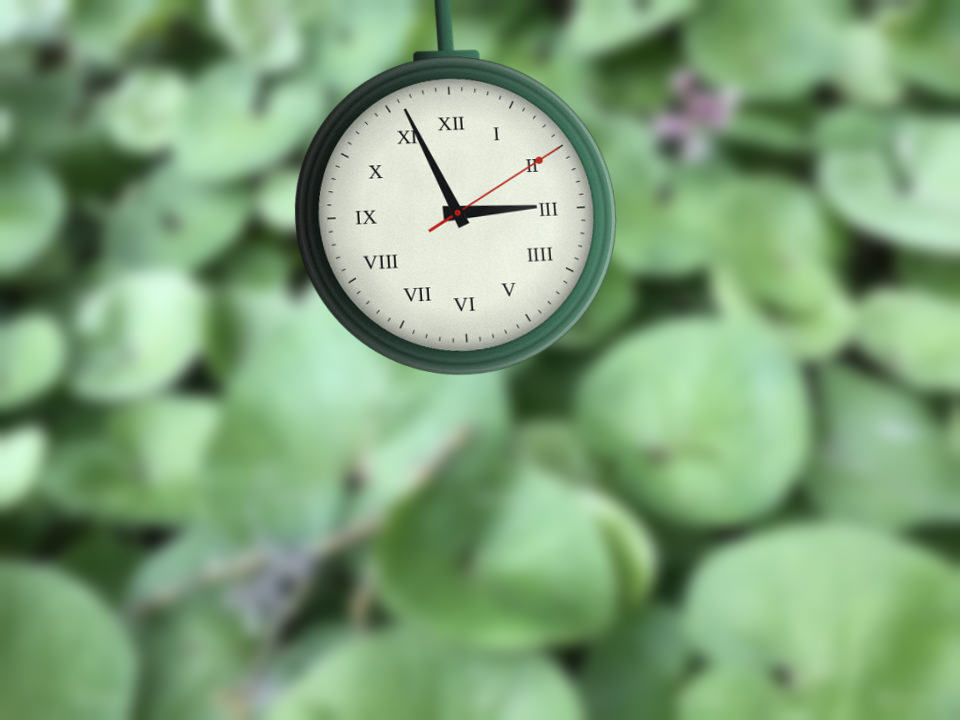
{"hour": 2, "minute": 56, "second": 10}
